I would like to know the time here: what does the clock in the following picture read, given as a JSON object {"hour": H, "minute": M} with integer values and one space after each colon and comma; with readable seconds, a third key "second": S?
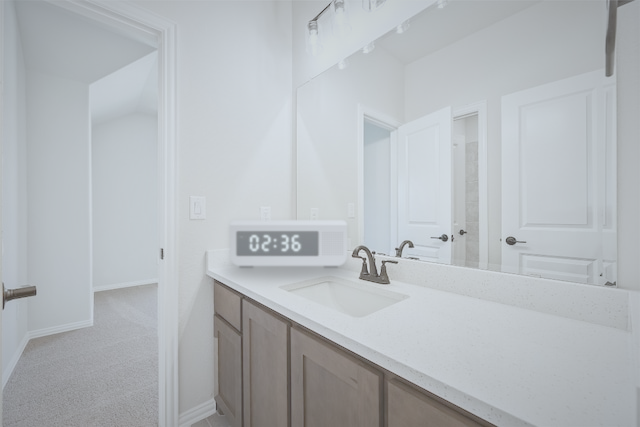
{"hour": 2, "minute": 36}
